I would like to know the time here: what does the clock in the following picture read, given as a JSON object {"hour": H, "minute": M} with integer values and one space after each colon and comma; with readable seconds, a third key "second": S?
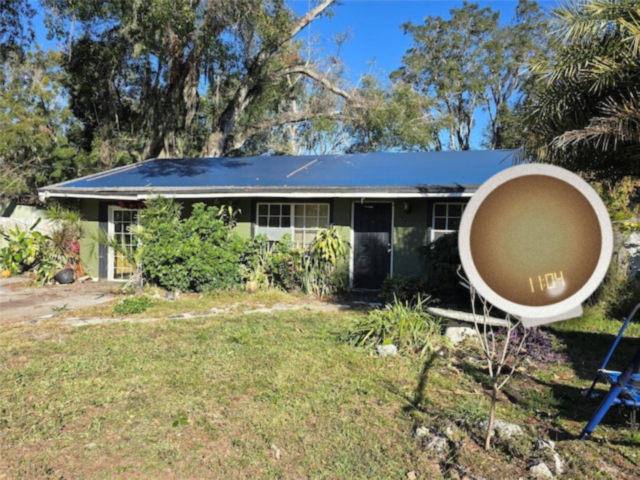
{"hour": 11, "minute": 4}
